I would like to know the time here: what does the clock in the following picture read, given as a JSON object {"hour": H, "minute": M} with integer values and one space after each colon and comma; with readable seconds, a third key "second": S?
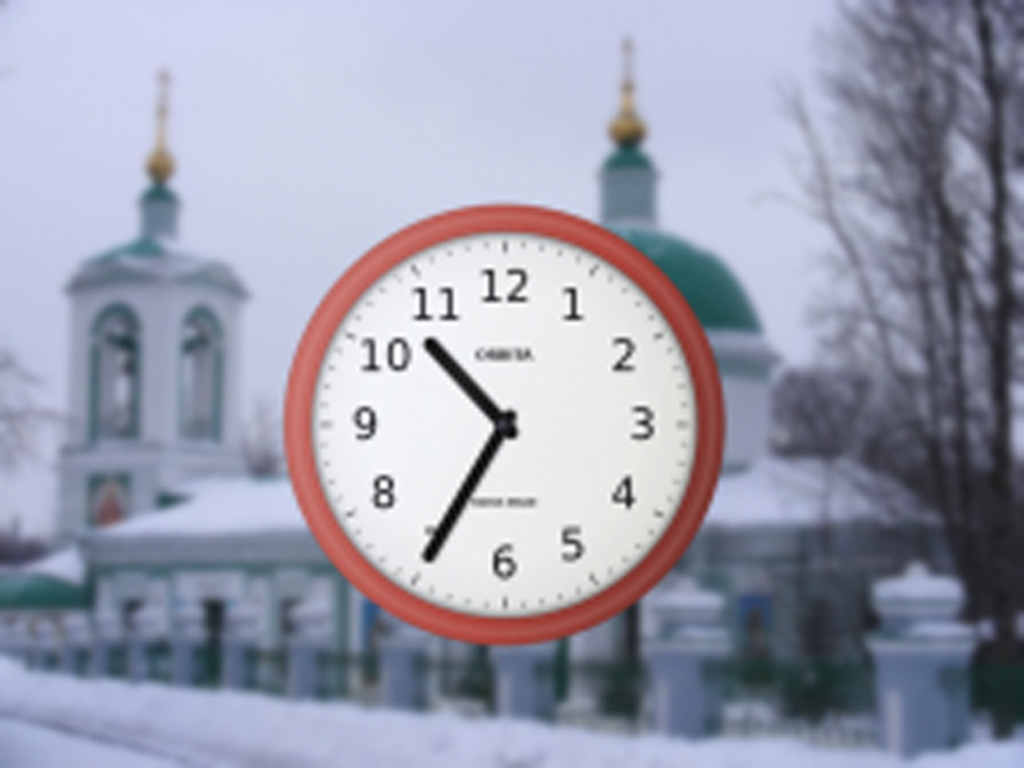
{"hour": 10, "minute": 35}
